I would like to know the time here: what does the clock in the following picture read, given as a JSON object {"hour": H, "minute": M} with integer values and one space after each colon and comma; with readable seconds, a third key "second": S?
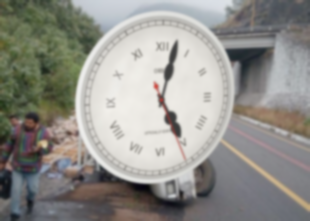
{"hour": 5, "minute": 2, "second": 26}
